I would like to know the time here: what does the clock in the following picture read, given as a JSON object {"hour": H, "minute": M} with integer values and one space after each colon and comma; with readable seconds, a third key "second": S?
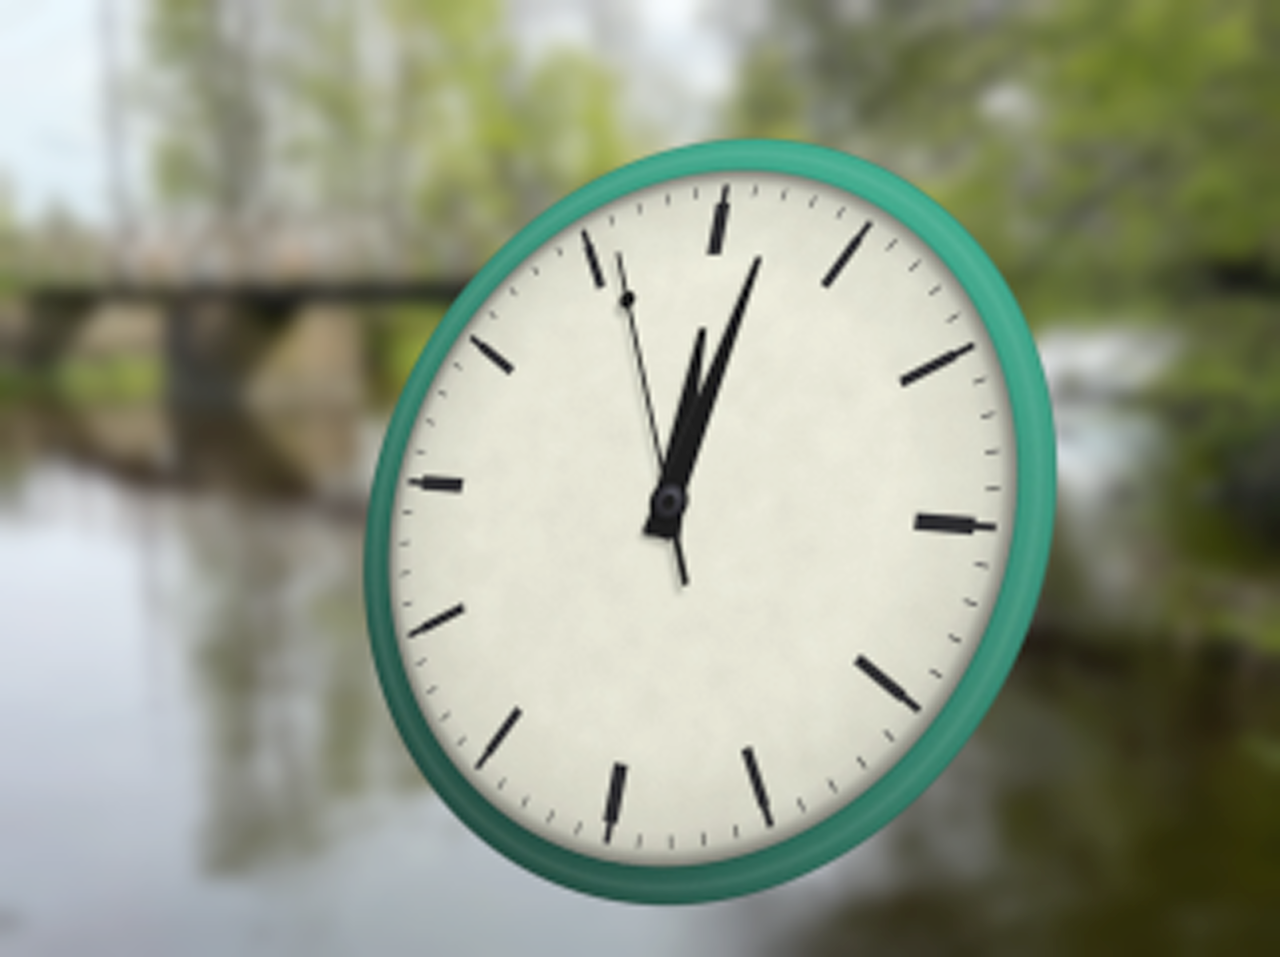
{"hour": 12, "minute": 1, "second": 56}
